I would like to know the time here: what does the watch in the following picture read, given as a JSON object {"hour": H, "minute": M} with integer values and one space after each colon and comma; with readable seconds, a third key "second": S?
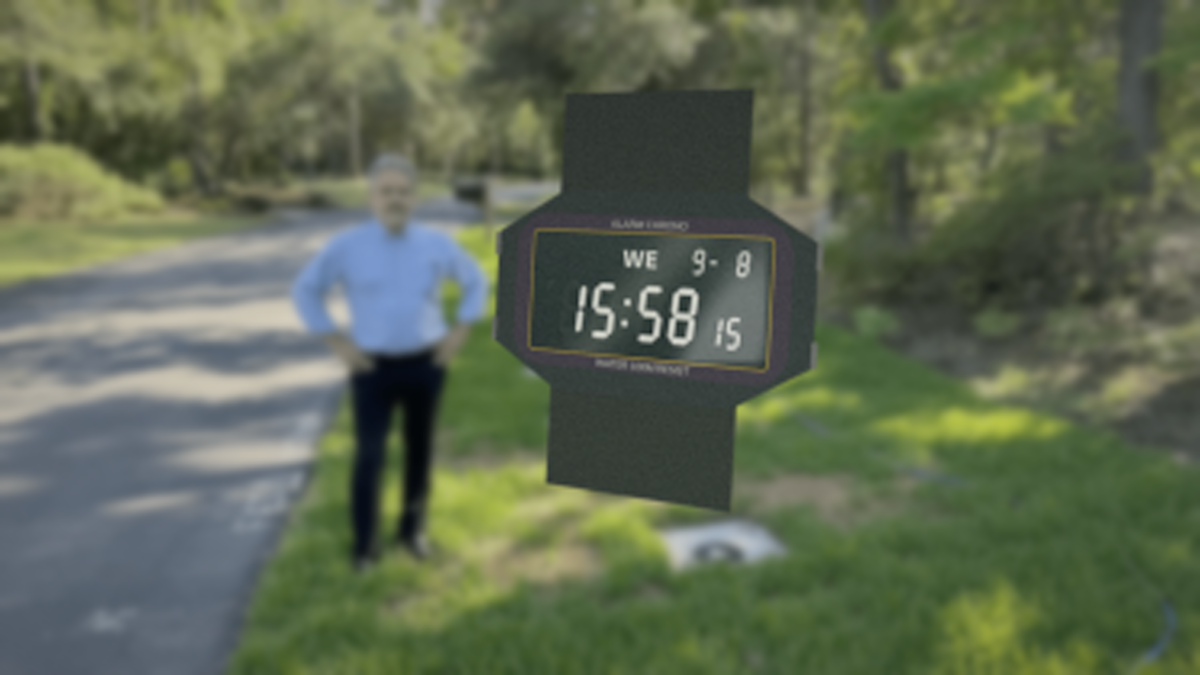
{"hour": 15, "minute": 58, "second": 15}
